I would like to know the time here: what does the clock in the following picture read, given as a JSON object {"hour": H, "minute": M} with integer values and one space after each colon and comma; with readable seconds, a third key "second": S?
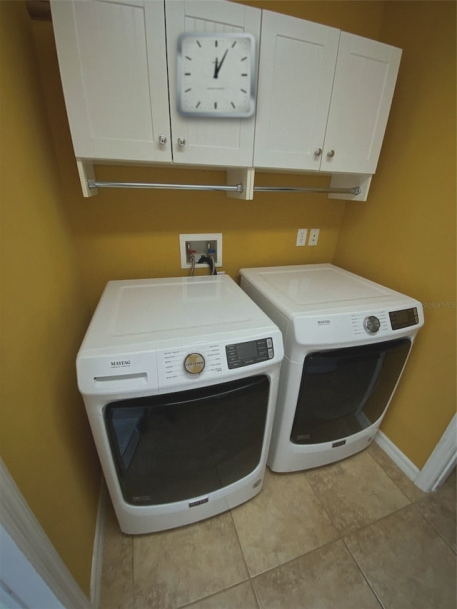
{"hour": 12, "minute": 4}
